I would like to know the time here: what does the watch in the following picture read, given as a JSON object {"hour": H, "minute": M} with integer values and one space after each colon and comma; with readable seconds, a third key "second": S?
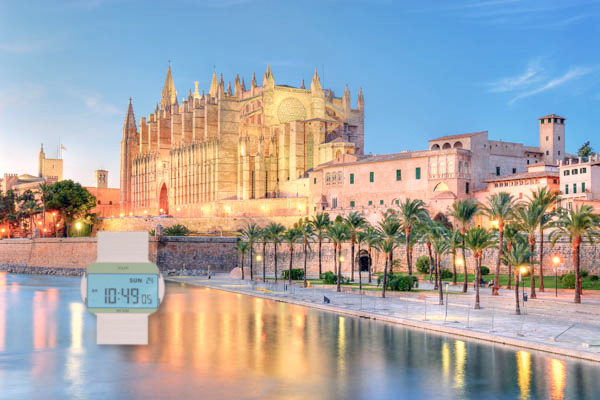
{"hour": 10, "minute": 49}
